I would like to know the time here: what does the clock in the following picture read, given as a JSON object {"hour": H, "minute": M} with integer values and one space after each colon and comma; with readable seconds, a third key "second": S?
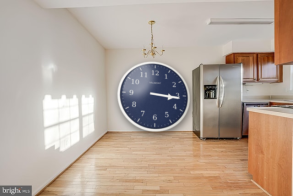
{"hour": 3, "minute": 16}
